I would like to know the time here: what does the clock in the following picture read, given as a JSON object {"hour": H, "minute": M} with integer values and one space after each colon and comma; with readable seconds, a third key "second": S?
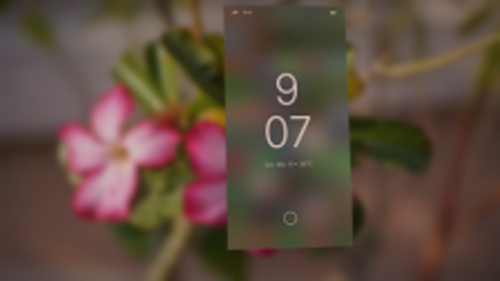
{"hour": 9, "minute": 7}
